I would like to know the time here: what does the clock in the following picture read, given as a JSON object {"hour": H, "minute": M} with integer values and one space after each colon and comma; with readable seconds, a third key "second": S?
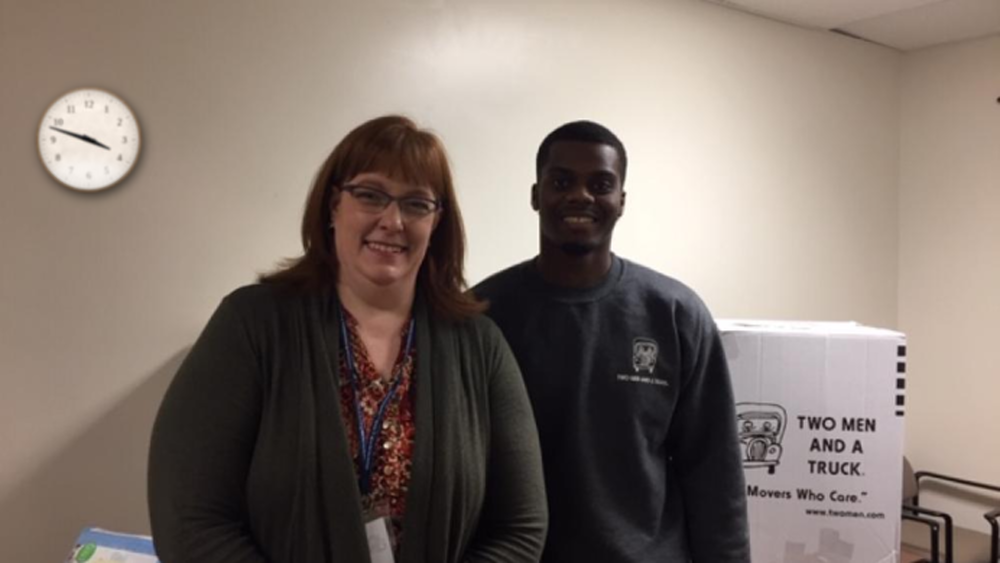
{"hour": 3, "minute": 48}
